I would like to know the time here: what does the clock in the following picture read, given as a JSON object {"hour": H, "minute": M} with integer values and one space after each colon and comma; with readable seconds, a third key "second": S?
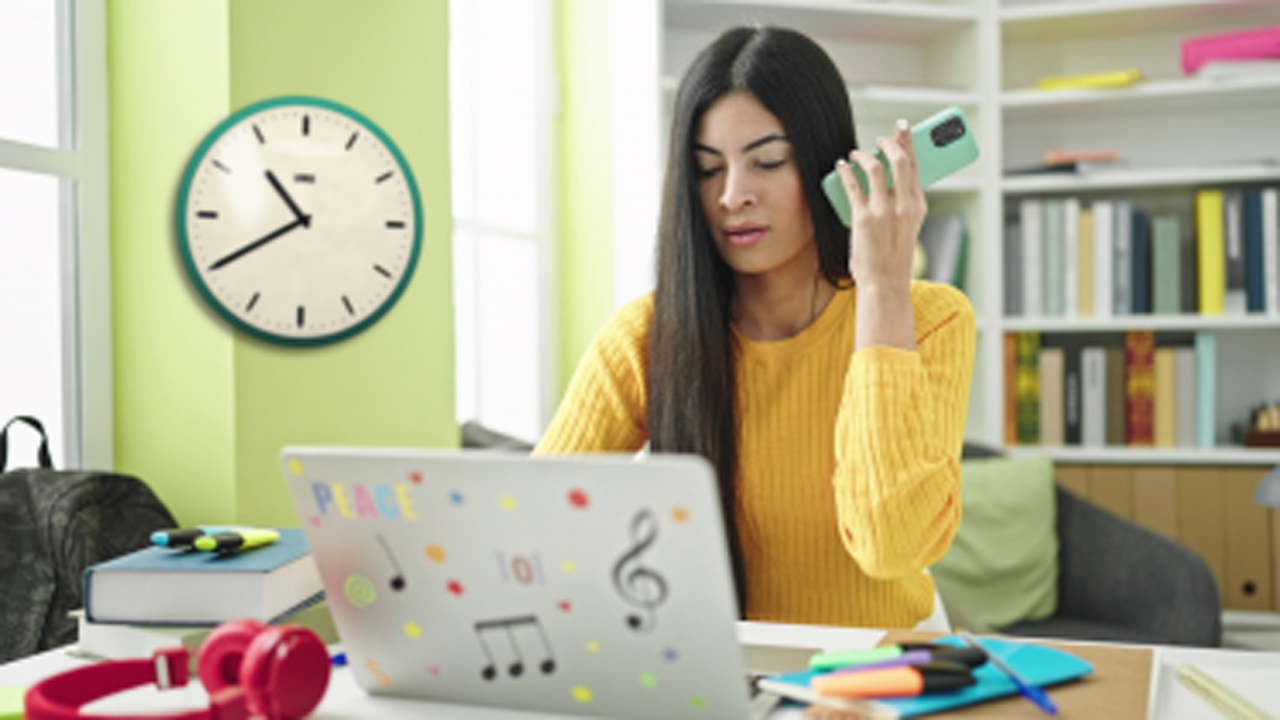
{"hour": 10, "minute": 40}
